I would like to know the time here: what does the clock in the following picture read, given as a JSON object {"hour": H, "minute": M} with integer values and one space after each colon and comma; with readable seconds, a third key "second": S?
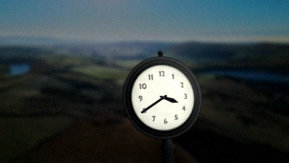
{"hour": 3, "minute": 40}
